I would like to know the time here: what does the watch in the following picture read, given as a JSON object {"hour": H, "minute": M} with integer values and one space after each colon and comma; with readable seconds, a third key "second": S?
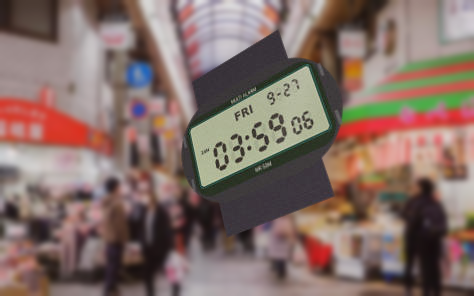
{"hour": 3, "minute": 59, "second": 6}
